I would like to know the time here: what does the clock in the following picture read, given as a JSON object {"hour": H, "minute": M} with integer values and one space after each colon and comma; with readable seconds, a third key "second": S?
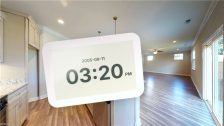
{"hour": 3, "minute": 20}
